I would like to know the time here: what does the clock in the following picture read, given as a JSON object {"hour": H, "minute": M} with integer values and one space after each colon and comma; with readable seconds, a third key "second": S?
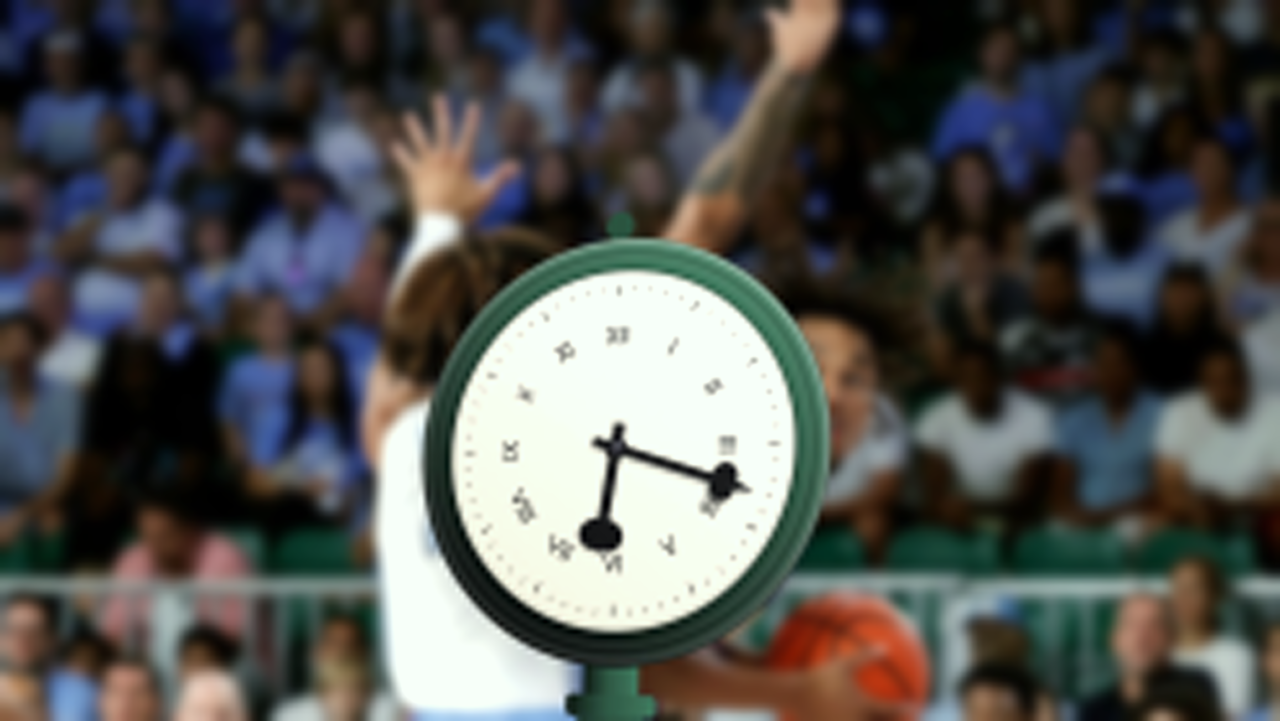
{"hour": 6, "minute": 18}
